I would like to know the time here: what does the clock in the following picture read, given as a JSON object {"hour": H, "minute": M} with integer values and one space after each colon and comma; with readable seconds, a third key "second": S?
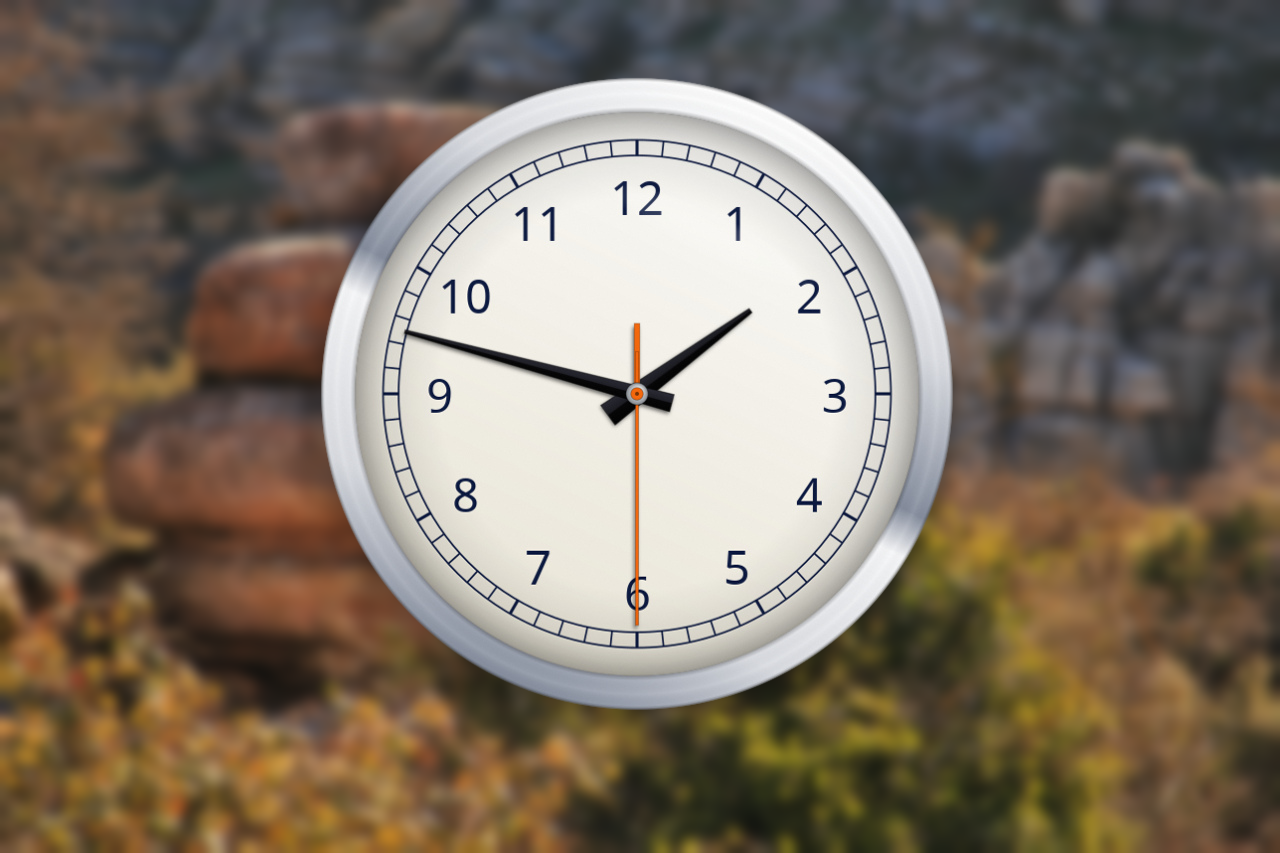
{"hour": 1, "minute": 47, "second": 30}
